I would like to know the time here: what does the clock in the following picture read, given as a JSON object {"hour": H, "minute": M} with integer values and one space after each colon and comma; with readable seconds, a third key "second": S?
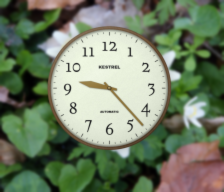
{"hour": 9, "minute": 23}
